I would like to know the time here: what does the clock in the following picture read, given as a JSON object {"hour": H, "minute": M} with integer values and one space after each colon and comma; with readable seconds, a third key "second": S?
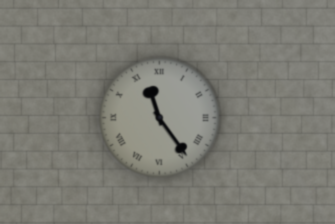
{"hour": 11, "minute": 24}
